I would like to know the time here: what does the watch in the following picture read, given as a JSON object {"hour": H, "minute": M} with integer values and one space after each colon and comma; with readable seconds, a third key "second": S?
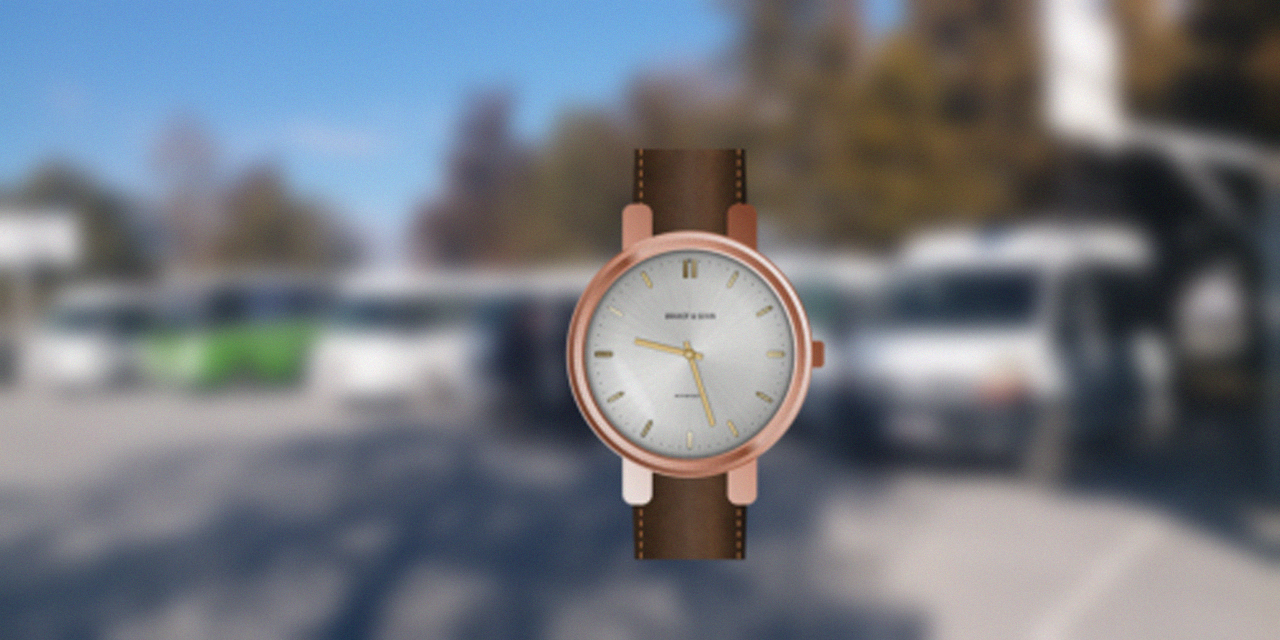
{"hour": 9, "minute": 27}
